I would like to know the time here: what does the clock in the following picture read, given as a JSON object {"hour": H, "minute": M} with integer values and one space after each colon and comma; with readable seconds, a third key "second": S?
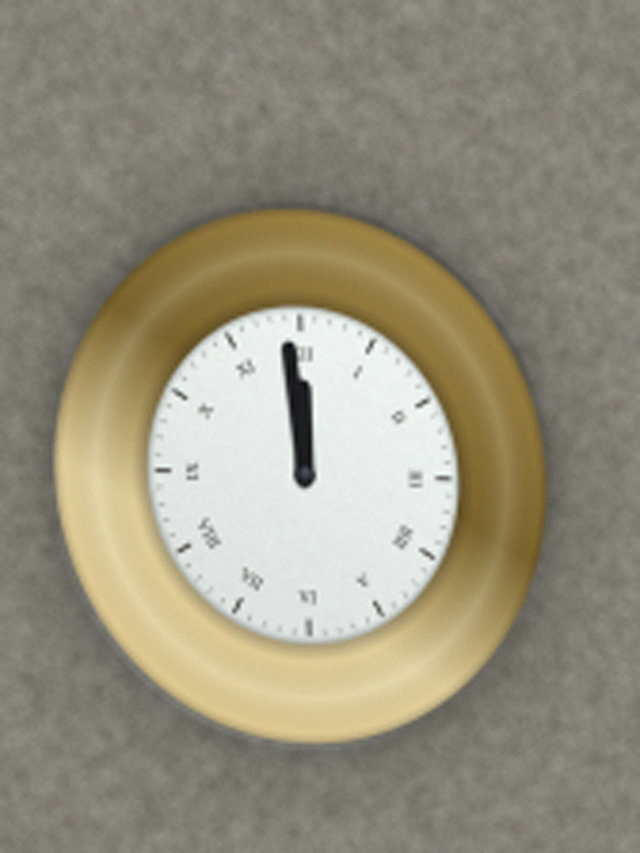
{"hour": 11, "minute": 59}
